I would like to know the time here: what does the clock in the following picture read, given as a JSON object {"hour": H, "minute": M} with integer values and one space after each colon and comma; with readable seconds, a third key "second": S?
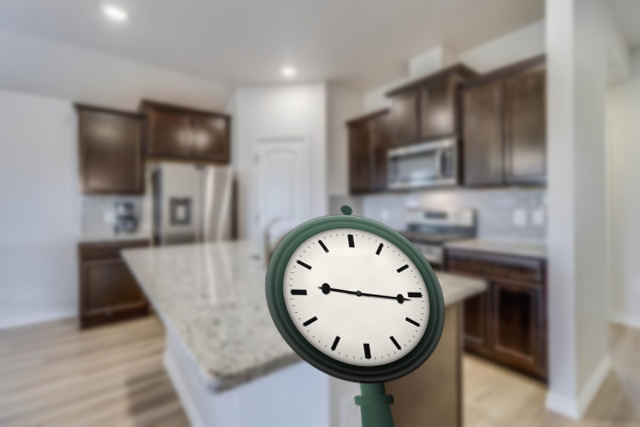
{"hour": 9, "minute": 16}
